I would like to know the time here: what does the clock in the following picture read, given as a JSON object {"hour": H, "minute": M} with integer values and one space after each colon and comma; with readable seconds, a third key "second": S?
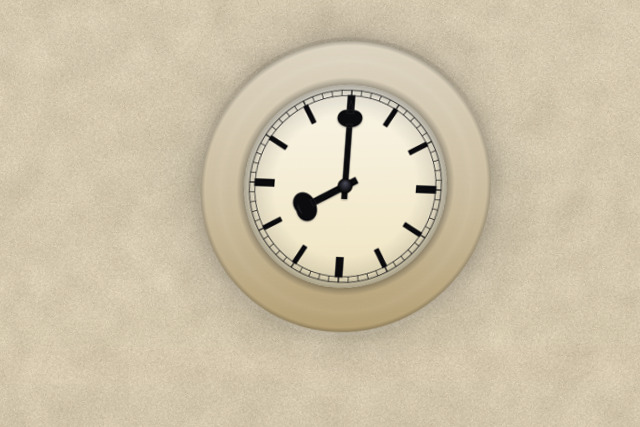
{"hour": 8, "minute": 0}
